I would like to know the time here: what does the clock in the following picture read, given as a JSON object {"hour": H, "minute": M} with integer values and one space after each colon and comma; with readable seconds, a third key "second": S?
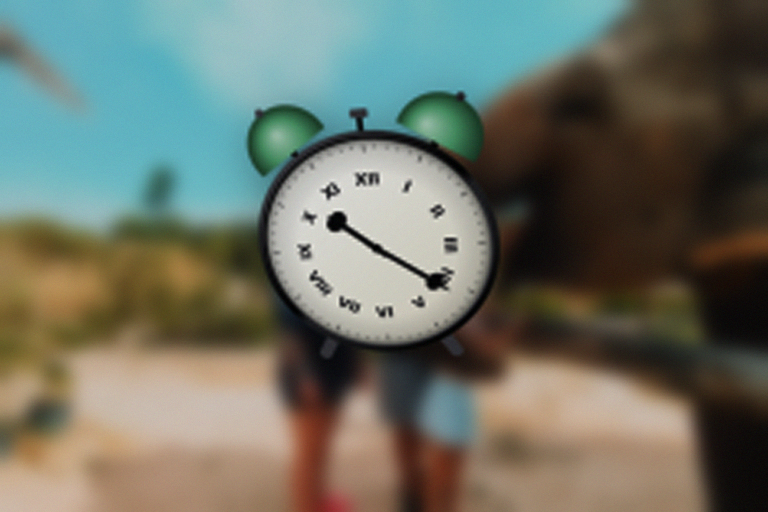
{"hour": 10, "minute": 21}
